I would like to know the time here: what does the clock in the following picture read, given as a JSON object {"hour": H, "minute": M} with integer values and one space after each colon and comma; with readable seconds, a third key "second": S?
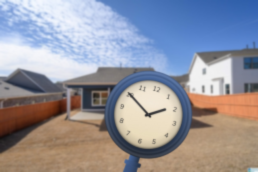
{"hour": 1, "minute": 50}
